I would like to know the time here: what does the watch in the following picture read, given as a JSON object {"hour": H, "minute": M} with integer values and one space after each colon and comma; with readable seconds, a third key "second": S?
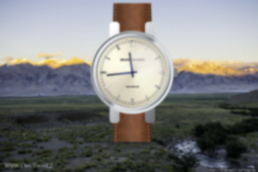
{"hour": 11, "minute": 44}
